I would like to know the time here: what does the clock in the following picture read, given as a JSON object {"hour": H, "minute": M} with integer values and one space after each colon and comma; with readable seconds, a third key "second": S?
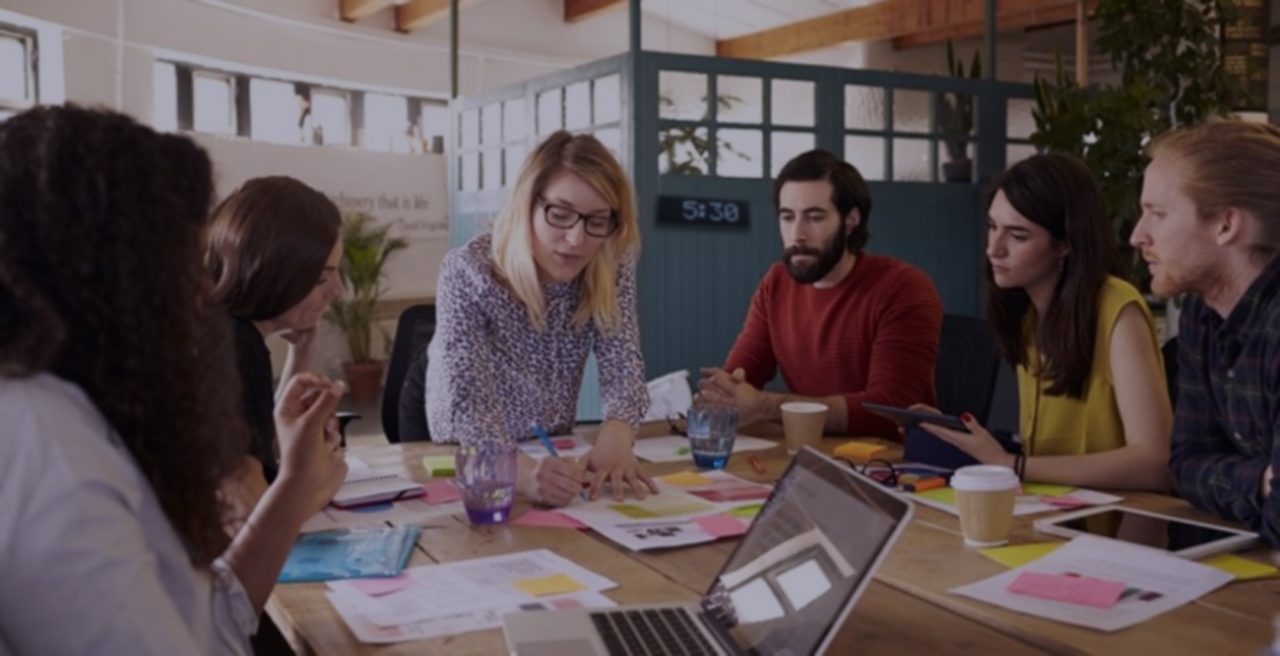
{"hour": 5, "minute": 30}
